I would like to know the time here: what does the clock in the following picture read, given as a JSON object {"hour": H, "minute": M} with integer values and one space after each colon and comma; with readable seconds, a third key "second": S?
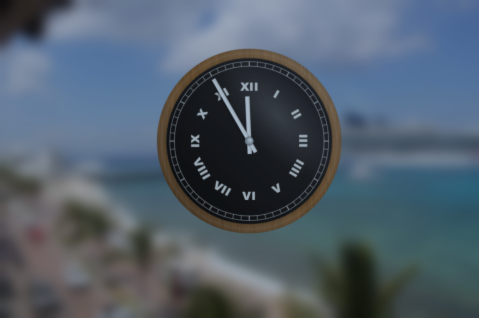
{"hour": 11, "minute": 55}
